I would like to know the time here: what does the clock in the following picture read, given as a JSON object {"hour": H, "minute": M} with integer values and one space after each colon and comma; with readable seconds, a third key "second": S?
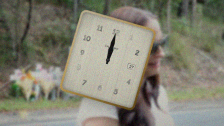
{"hour": 12, "minute": 0}
